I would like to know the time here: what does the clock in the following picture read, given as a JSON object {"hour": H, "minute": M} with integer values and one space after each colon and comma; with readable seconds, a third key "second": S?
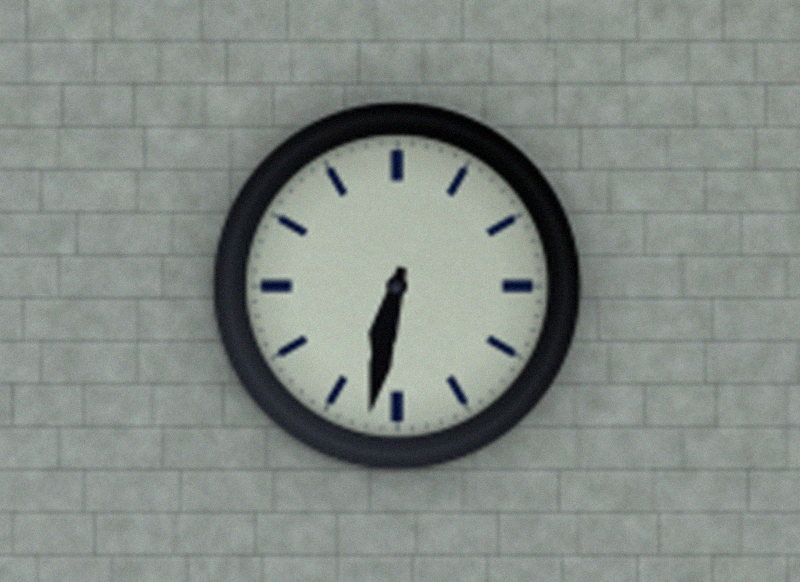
{"hour": 6, "minute": 32}
